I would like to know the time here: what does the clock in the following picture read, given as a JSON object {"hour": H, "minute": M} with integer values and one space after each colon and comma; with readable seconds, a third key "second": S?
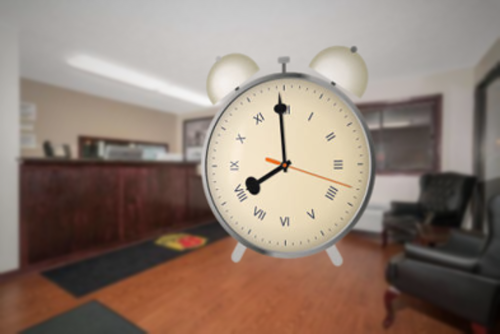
{"hour": 7, "minute": 59, "second": 18}
